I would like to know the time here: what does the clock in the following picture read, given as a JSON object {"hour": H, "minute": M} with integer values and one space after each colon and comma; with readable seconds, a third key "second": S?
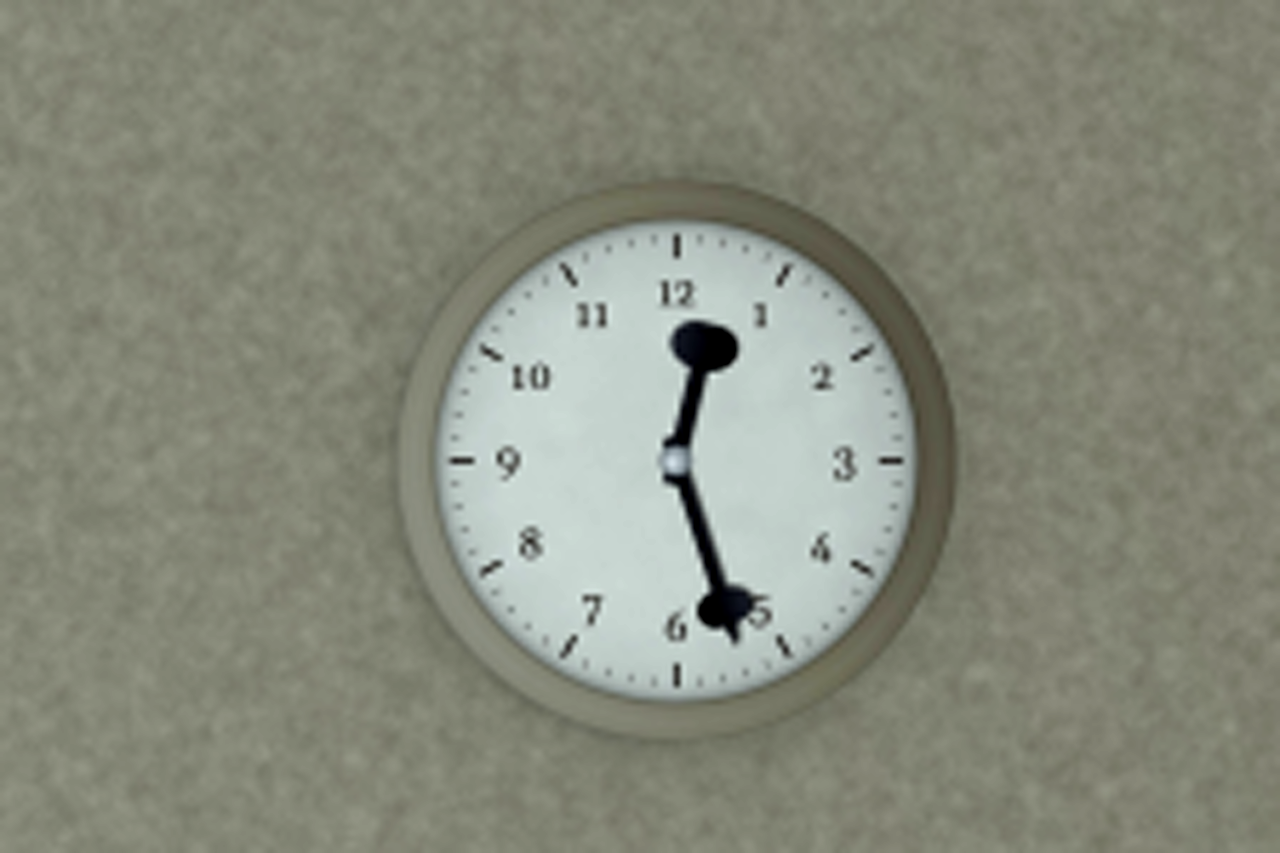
{"hour": 12, "minute": 27}
